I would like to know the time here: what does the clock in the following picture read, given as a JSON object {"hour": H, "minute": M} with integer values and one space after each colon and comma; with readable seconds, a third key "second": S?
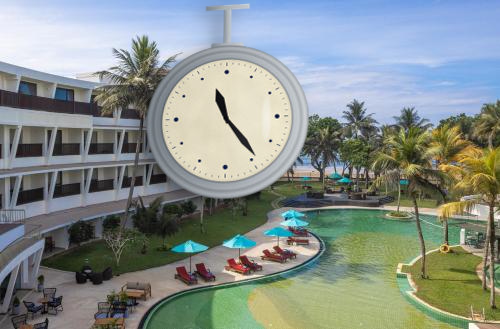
{"hour": 11, "minute": 24}
